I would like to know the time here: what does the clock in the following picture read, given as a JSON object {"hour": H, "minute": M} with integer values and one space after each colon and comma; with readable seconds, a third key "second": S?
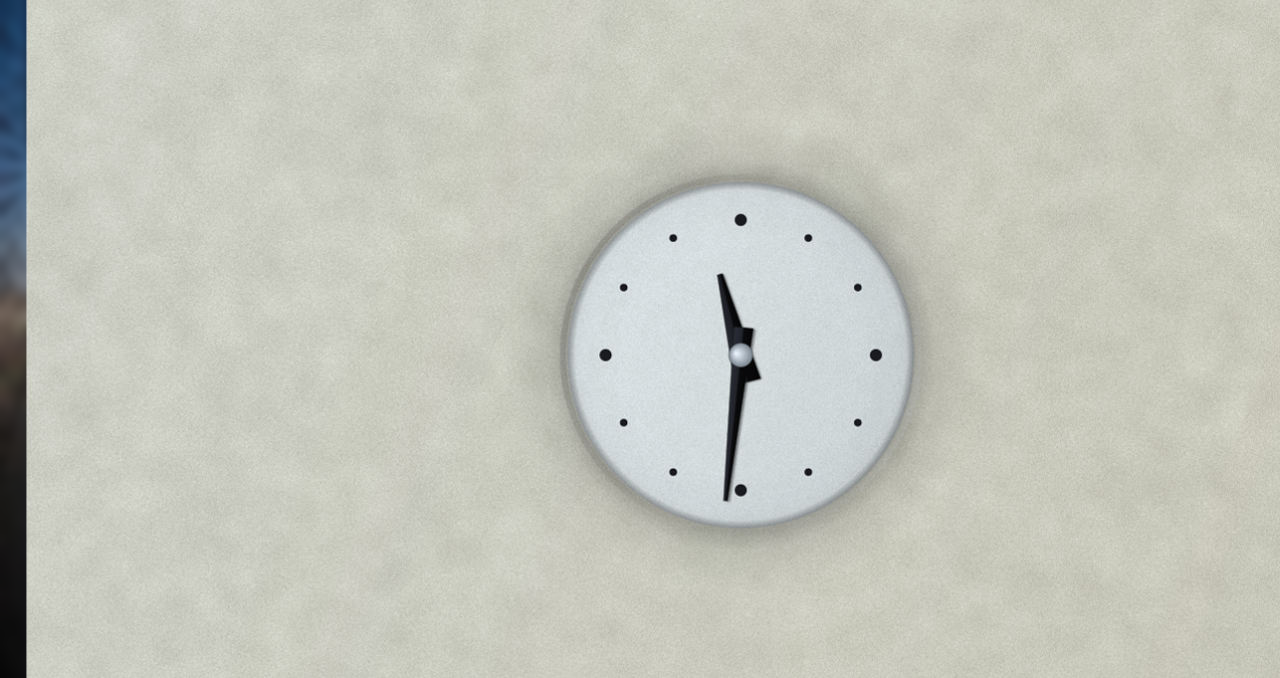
{"hour": 11, "minute": 31}
